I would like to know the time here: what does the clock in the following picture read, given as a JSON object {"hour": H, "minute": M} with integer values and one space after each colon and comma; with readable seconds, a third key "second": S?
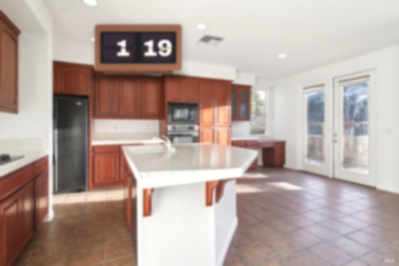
{"hour": 1, "minute": 19}
